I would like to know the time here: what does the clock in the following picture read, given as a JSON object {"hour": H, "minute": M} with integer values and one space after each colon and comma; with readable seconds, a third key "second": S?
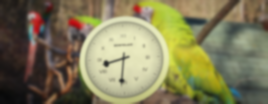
{"hour": 8, "minute": 31}
